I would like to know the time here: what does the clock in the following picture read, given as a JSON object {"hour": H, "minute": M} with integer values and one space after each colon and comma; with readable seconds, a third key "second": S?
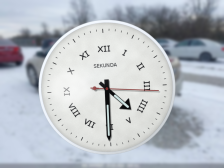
{"hour": 4, "minute": 30, "second": 16}
